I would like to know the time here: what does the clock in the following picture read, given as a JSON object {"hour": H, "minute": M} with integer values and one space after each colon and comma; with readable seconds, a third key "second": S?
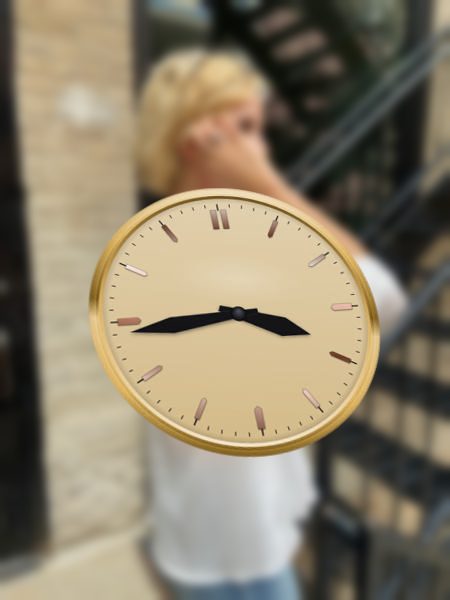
{"hour": 3, "minute": 44}
